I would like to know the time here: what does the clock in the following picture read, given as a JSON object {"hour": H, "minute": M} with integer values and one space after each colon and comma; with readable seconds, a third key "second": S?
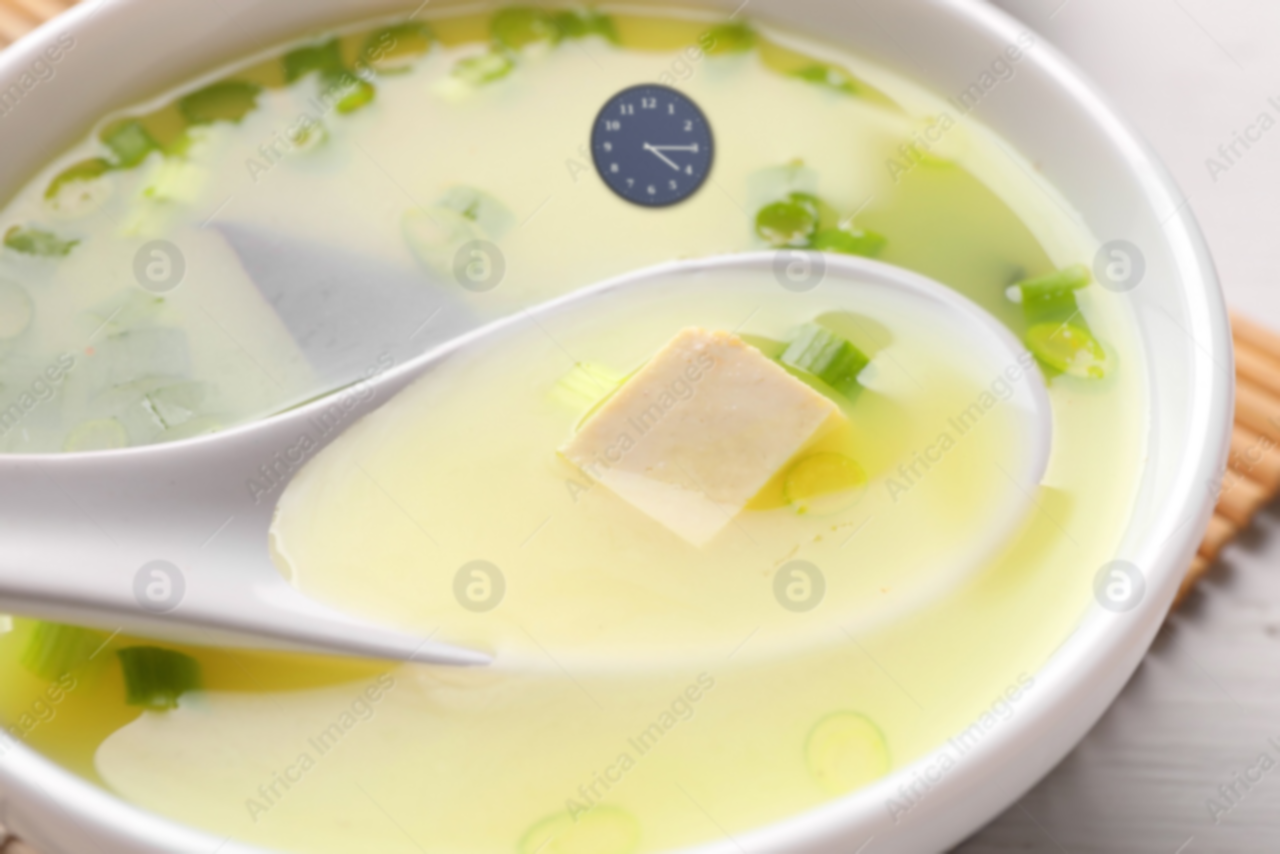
{"hour": 4, "minute": 15}
